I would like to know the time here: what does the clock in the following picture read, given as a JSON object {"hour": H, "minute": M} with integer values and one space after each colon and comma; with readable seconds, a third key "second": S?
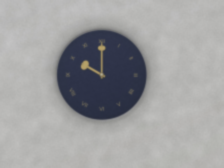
{"hour": 10, "minute": 0}
